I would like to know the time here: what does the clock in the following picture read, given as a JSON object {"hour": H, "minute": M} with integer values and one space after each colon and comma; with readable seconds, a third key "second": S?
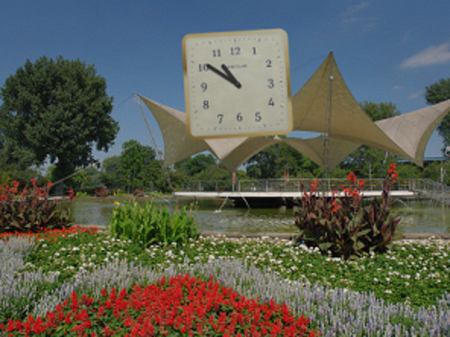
{"hour": 10, "minute": 51}
